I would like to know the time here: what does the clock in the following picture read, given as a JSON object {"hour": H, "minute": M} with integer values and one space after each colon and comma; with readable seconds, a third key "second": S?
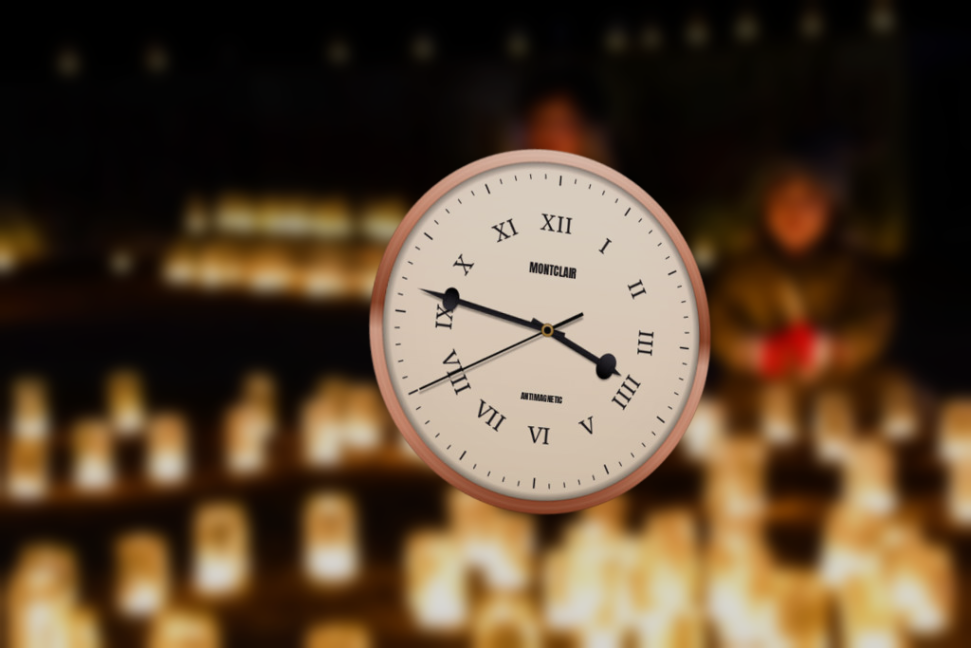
{"hour": 3, "minute": 46, "second": 40}
